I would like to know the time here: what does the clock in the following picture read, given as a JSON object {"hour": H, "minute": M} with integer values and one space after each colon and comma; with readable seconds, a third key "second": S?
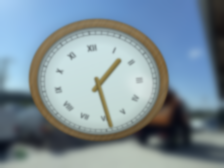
{"hour": 1, "minute": 29}
